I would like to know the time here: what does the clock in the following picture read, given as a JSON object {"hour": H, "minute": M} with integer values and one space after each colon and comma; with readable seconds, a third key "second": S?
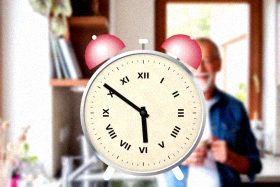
{"hour": 5, "minute": 51}
